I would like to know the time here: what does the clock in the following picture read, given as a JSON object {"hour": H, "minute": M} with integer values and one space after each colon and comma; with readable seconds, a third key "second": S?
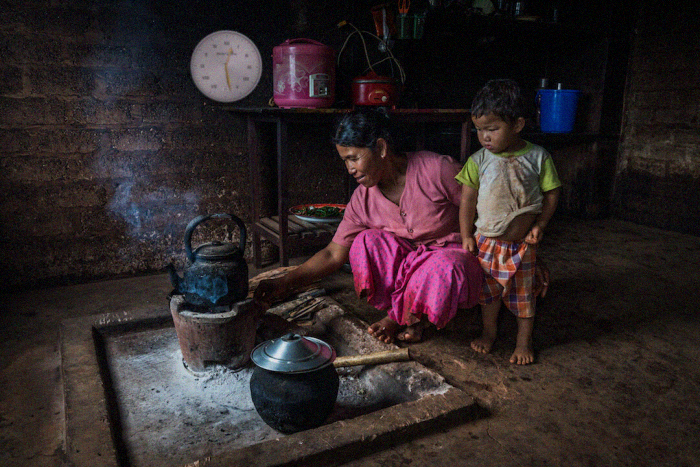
{"hour": 12, "minute": 28}
